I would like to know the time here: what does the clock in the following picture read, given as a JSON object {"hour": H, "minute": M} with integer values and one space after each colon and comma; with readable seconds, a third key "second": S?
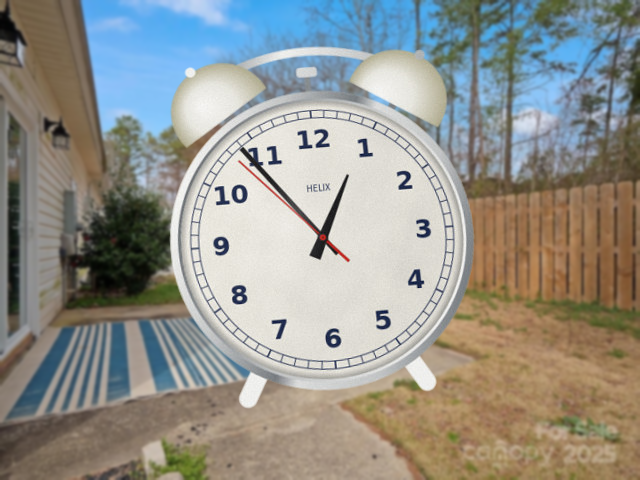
{"hour": 12, "minute": 53, "second": 53}
